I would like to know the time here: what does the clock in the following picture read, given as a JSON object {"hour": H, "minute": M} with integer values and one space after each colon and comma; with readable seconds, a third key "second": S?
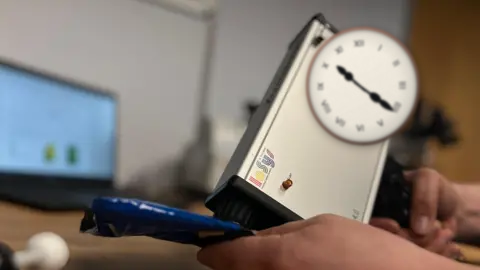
{"hour": 10, "minute": 21}
